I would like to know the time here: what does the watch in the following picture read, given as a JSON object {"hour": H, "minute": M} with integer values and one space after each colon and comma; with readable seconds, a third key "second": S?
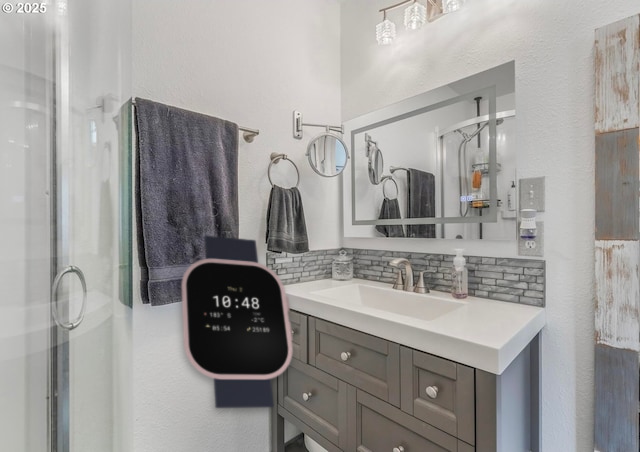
{"hour": 10, "minute": 48}
